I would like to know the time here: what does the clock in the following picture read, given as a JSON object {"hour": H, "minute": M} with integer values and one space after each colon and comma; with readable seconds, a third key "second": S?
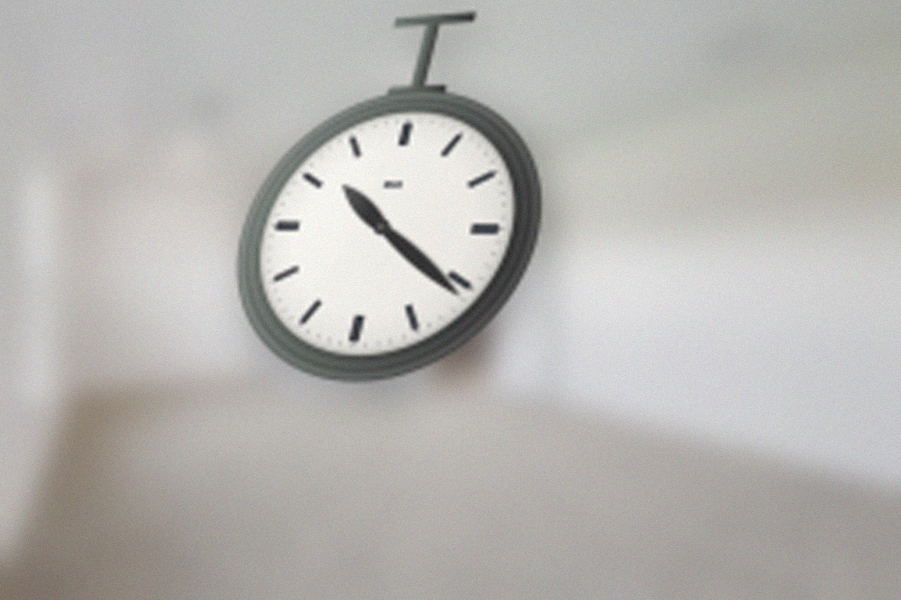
{"hour": 10, "minute": 21}
